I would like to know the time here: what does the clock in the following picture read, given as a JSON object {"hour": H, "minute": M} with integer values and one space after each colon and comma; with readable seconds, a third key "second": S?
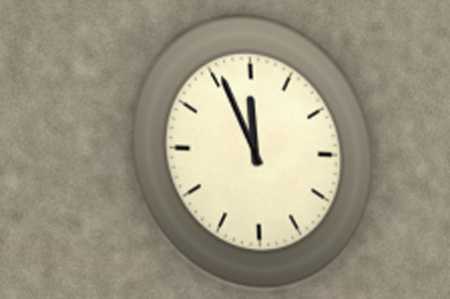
{"hour": 11, "minute": 56}
